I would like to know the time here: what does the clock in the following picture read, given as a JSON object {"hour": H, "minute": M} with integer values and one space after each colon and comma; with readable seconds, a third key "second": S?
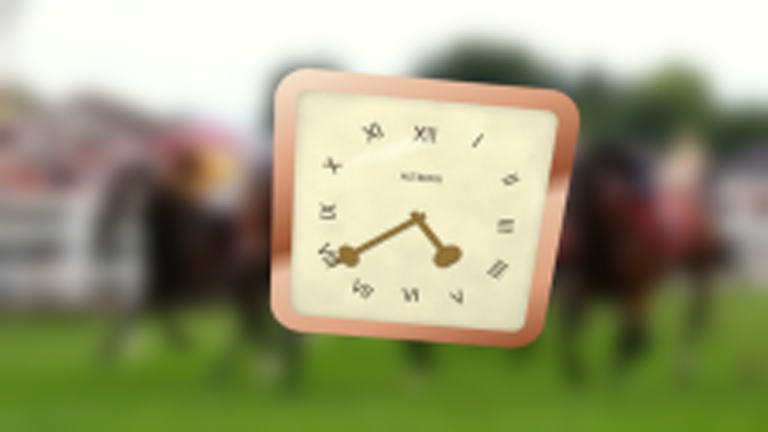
{"hour": 4, "minute": 39}
